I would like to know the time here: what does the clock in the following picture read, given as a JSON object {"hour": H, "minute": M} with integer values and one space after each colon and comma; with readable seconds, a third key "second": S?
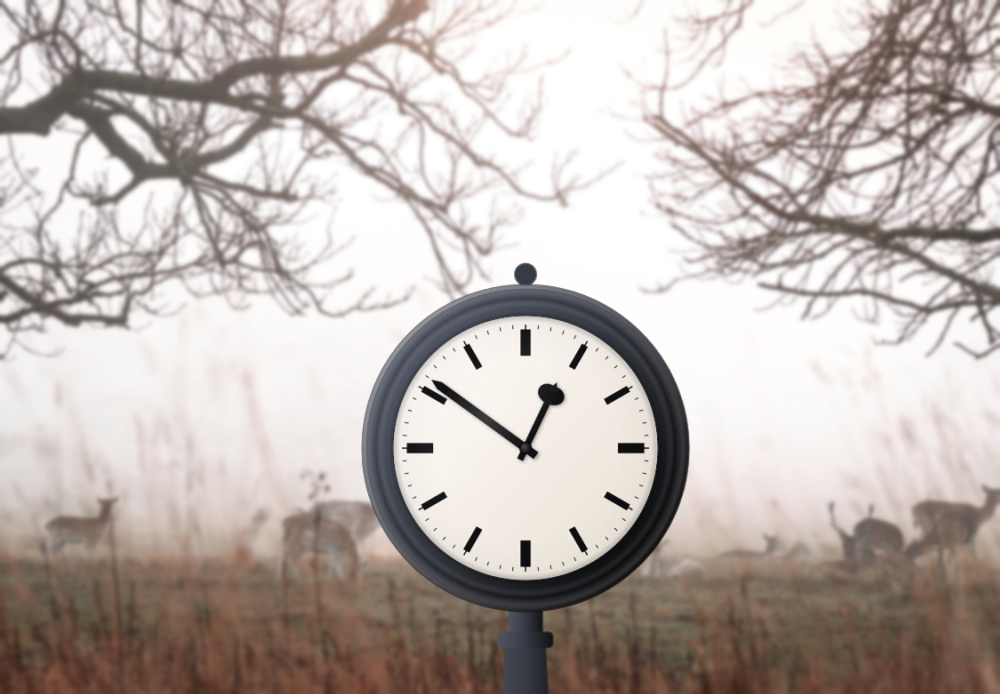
{"hour": 12, "minute": 51}
